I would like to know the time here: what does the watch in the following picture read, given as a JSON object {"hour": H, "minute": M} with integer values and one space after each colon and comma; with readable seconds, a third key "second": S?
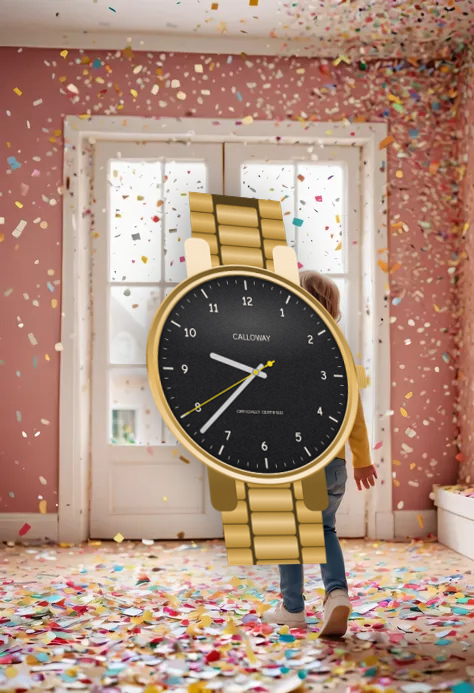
{"hour": 9, "minute": 37, "second": 40}
